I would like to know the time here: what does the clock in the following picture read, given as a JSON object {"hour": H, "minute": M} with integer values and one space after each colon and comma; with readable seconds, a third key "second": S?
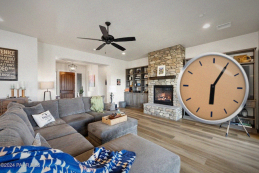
{"hour": 6, "minute": 5}
